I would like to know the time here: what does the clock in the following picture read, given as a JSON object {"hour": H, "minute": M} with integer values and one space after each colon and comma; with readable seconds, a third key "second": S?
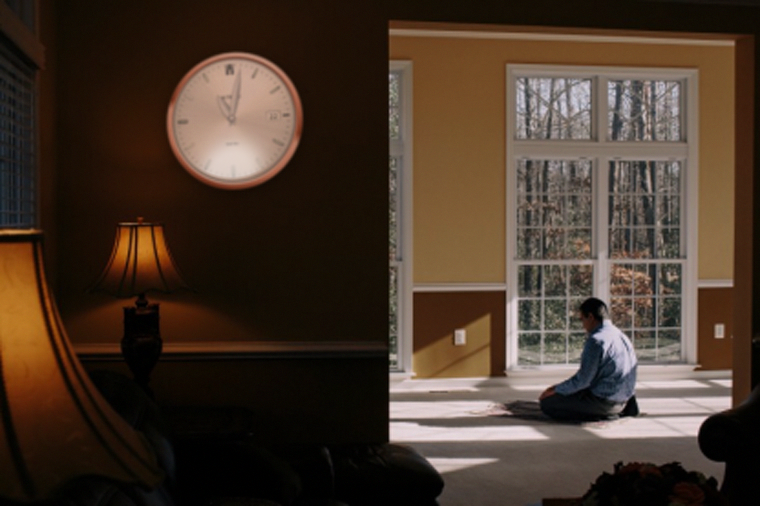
{"hour": 11, "minute": 2}
